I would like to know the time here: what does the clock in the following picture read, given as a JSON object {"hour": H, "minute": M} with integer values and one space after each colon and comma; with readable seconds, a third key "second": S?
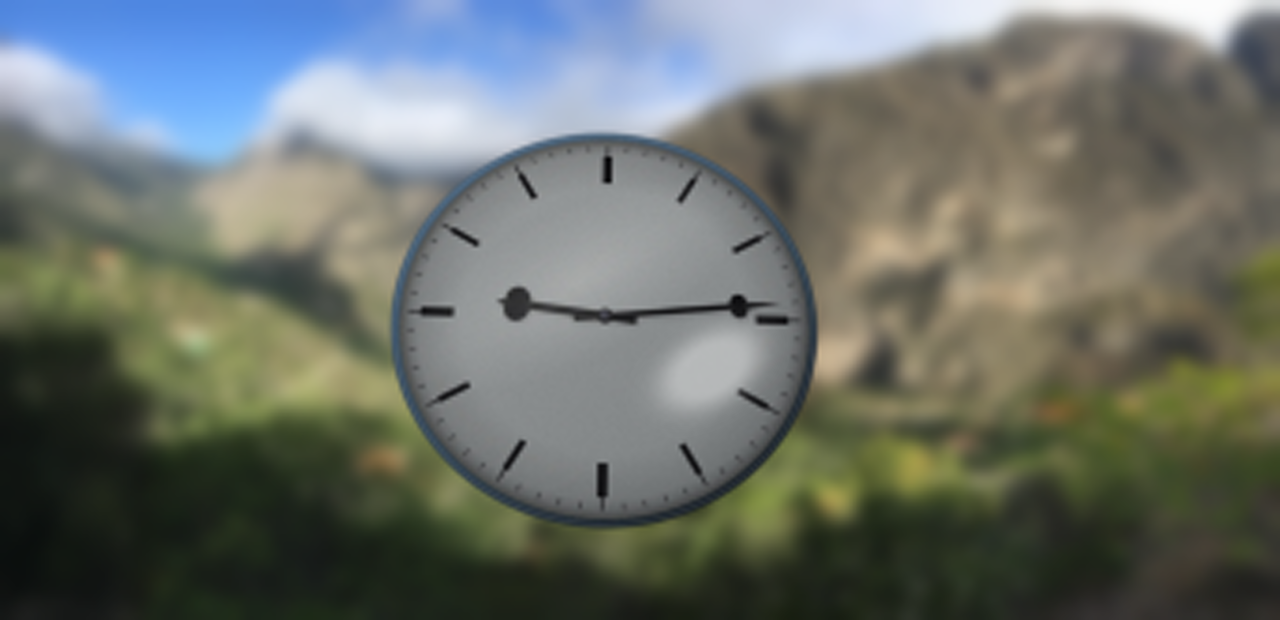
{"hour": 9, "minute": 14}
